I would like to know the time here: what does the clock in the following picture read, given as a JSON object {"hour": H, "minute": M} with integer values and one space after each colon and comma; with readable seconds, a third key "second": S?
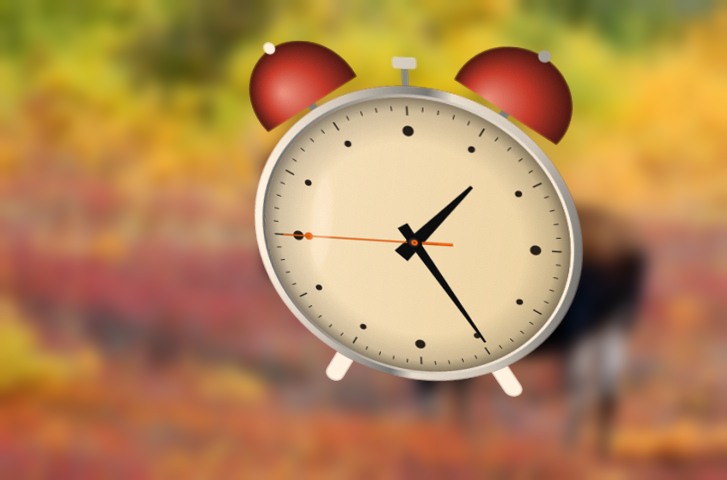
{"hour": 1, "minute": 24, "second": 45}
